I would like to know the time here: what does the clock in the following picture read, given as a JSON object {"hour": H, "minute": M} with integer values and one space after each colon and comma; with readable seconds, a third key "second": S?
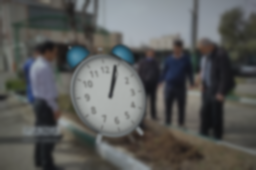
{"hour": 1, "minute": 4}
